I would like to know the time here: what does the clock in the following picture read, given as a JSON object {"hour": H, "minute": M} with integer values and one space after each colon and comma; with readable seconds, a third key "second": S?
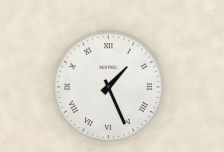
{"hour": 1, "minute": 26}
